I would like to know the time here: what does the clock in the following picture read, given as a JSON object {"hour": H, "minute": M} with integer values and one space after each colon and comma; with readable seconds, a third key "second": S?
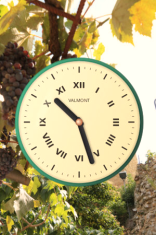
{"hour": 10, "minute": 27}
